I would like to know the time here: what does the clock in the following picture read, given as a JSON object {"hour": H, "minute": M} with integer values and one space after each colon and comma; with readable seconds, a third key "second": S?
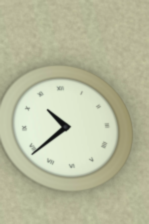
{"hour": 10, "minute": 39}
